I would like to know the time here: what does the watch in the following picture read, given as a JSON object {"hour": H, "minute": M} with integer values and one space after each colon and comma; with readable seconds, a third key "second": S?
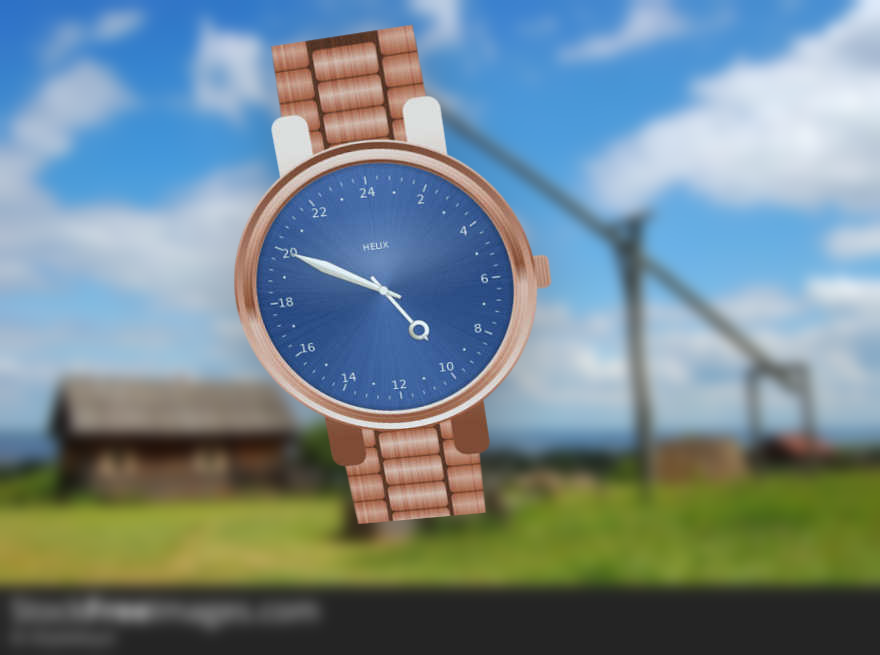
{"hour": 9, "minute": 50}
